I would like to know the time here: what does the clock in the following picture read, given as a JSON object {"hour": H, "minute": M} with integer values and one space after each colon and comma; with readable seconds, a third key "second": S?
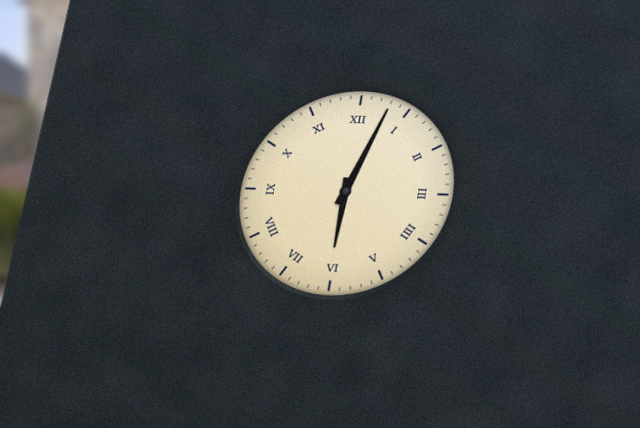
{"hour": 6, "minute": 3}
